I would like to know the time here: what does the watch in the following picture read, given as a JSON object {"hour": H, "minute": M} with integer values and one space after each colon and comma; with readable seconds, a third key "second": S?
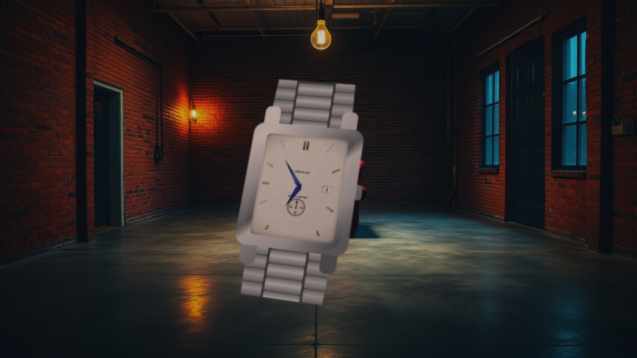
{"hour": 6, "minute": 54}
